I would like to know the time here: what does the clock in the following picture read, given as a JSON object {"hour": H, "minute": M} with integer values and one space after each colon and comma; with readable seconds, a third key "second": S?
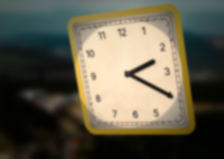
{"hour": 2, "minute": 20}
